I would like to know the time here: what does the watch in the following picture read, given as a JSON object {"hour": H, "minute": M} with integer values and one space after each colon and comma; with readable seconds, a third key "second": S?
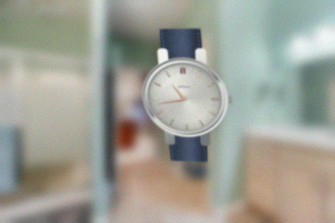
{"hour": 10, "minute": 43}
